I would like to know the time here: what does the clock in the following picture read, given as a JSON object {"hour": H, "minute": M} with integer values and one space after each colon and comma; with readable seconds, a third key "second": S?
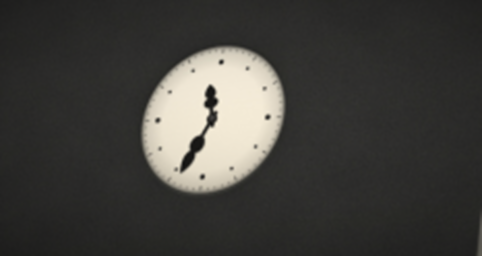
{"hour": 11, "minute": 34}
